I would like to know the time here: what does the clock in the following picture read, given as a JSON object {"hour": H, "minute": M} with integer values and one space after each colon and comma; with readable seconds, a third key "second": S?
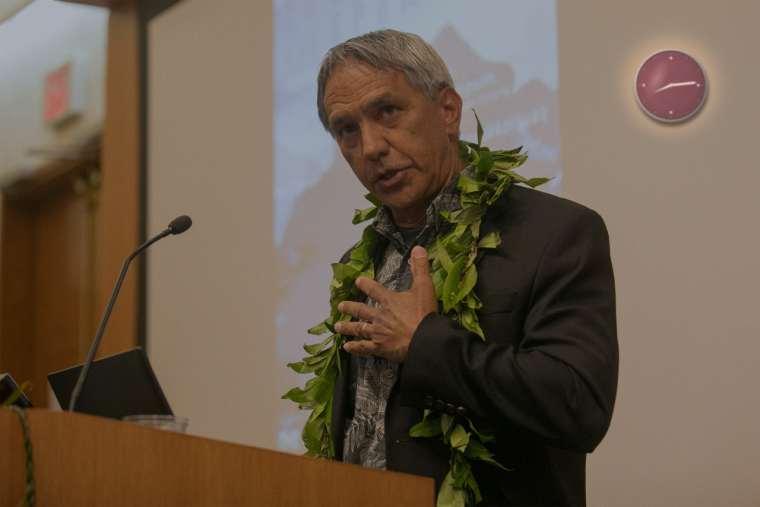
{"hour": 8, "minute": 14}
